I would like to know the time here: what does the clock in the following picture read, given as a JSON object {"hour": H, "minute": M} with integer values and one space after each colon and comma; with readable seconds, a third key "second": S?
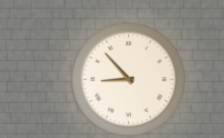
{"hour": 8, "minute": 53}
